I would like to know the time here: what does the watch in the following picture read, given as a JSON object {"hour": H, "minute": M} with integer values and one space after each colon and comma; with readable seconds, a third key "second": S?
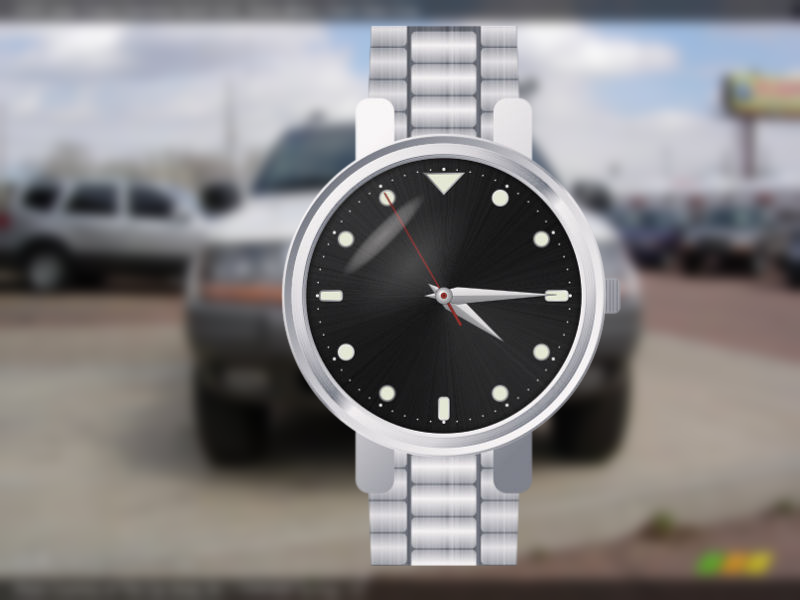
{"hour": 4, "minute": 14, "second": 55}
